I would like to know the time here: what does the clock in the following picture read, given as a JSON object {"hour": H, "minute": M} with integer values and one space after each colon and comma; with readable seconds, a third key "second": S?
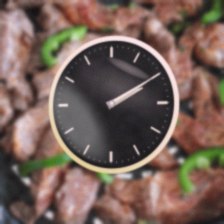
{"hour": 2, "minute": 10}
